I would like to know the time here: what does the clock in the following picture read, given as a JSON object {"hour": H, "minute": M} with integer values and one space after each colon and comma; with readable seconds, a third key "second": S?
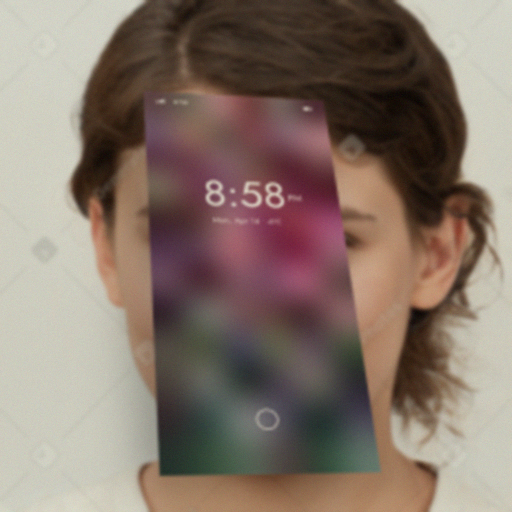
{"hour": 8, "minute": 58}
